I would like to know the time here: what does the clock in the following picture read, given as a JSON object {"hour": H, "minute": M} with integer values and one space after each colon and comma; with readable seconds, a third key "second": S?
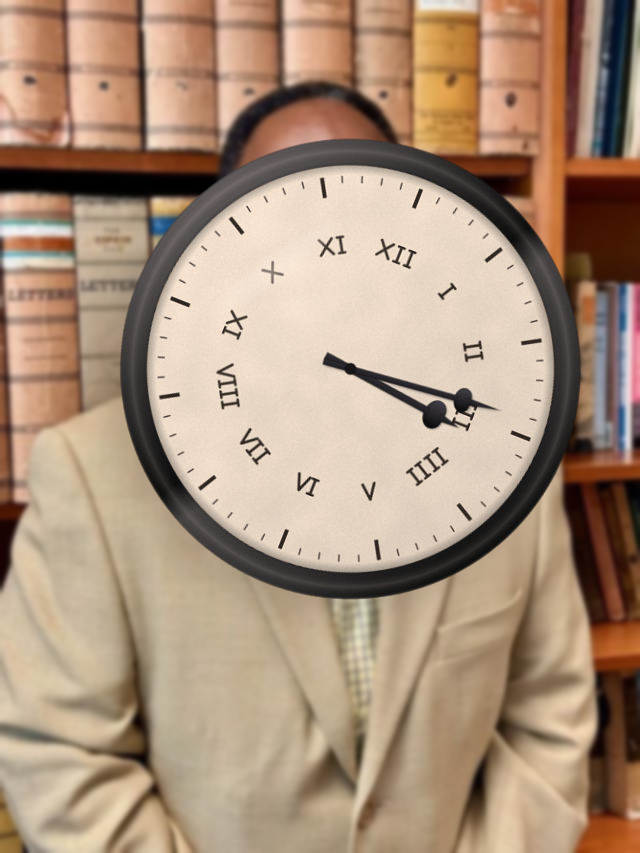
{"hour": 3, "minute": 14}
